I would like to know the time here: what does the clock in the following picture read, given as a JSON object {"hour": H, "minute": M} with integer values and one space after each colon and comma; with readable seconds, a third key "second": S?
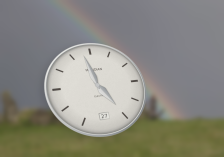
{"hour": 4, "minute": 58}
